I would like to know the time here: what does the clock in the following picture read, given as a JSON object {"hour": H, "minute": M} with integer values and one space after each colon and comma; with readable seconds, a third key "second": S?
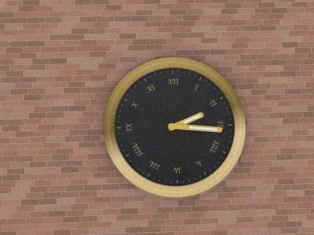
{"hour": 2, "minute": 16}
